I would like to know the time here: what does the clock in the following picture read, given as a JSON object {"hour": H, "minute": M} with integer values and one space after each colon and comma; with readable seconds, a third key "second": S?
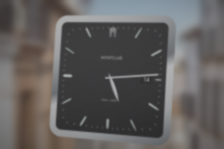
{"hour": 5, "minute": 14}
